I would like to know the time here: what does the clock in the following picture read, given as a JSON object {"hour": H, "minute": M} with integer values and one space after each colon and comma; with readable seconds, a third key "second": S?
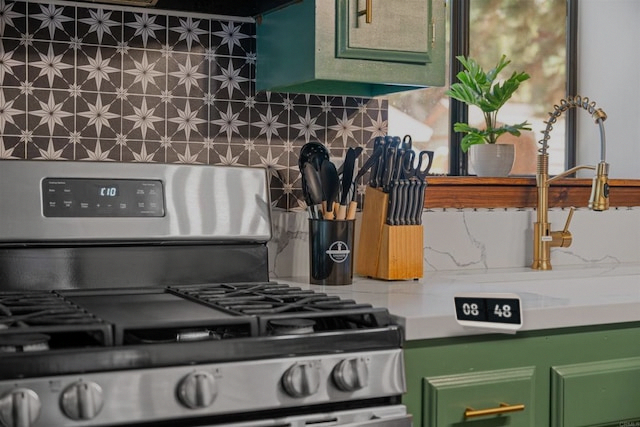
{"hour": 8, "minute": 48}
